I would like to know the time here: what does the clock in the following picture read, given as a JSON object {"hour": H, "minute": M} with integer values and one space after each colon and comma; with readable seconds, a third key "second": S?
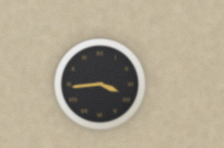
{"hour": 3, "minute": 44}
